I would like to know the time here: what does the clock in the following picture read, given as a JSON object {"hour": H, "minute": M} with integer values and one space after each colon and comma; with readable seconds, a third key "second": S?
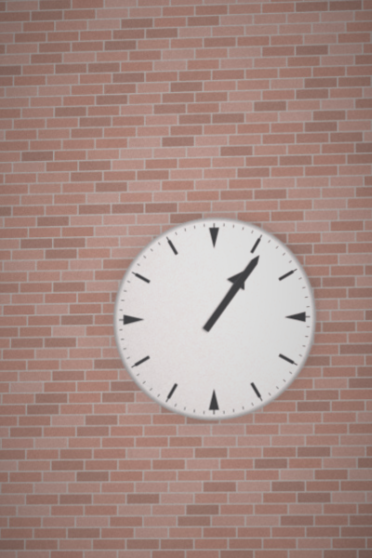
{"hour": 1, "minute": 6}
